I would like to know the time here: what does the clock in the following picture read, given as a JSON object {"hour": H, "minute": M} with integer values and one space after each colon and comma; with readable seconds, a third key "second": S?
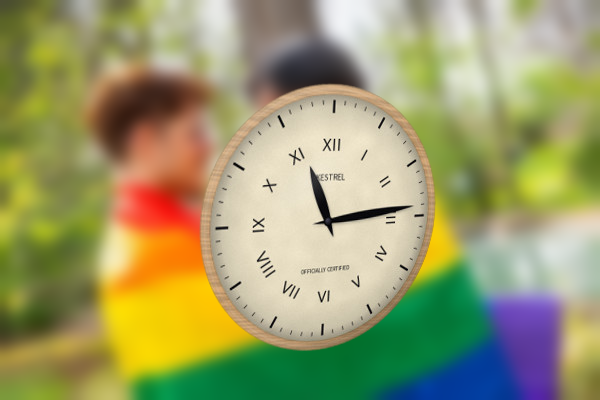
{"hour": 11, "minute": 14}
